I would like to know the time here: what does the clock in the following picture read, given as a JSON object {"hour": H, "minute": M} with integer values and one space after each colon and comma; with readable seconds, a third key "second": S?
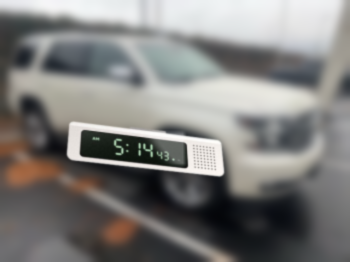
{"hour": 5, "minute": 14, "second": 43}
